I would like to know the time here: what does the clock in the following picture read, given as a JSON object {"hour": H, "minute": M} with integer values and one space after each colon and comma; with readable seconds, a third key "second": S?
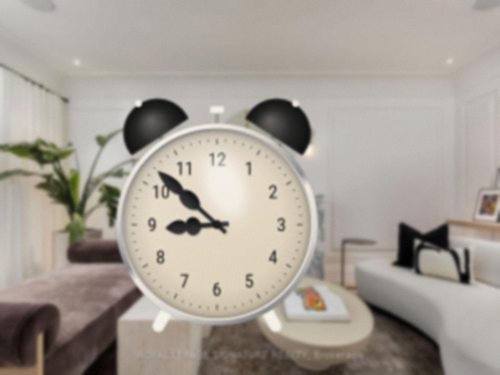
{"hour": 8, "minute": 52}
